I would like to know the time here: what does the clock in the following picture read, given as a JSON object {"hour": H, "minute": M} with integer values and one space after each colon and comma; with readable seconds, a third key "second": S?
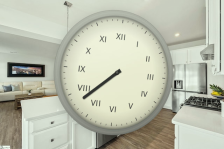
{"hour": 7, "minute": 38}
